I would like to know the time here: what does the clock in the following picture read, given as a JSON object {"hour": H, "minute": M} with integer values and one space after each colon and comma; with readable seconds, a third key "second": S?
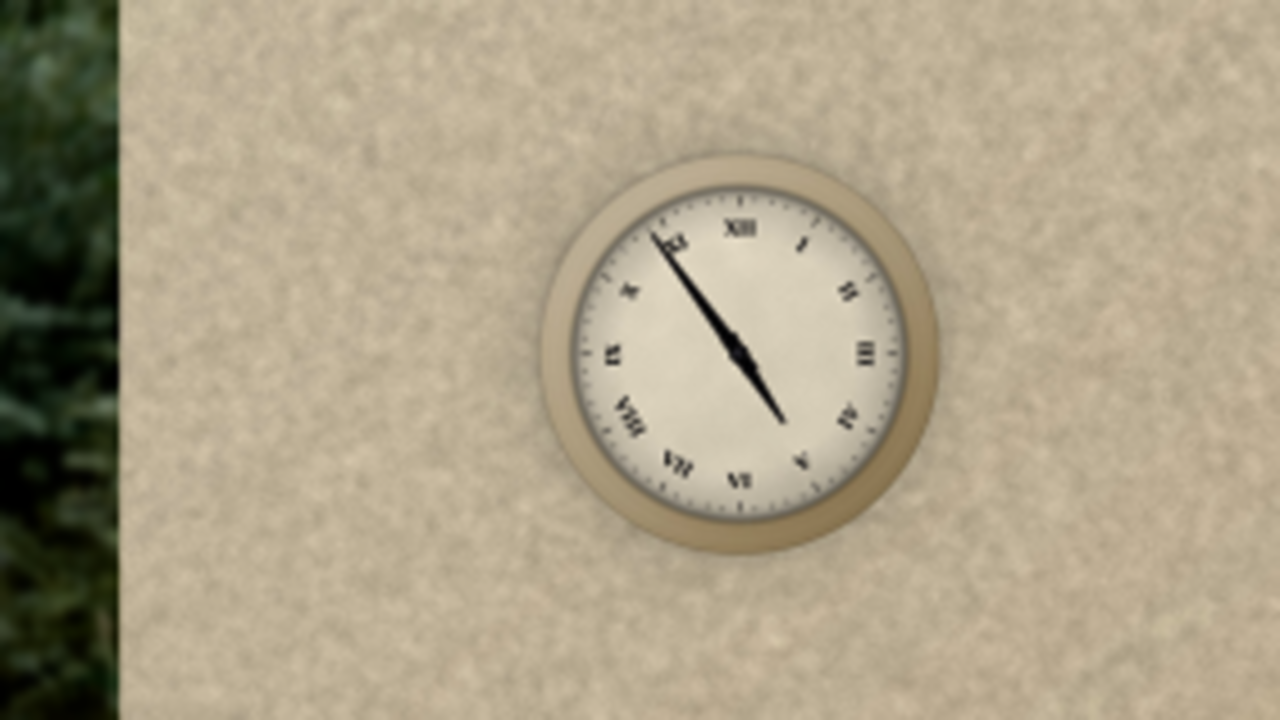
{"hour": 4, "minute": 54}
